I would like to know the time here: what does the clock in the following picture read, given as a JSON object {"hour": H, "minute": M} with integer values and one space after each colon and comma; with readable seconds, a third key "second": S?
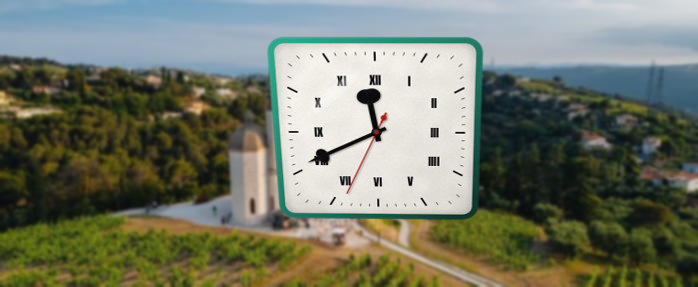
{"hour": 11, "minute": 40, "second": 34}
